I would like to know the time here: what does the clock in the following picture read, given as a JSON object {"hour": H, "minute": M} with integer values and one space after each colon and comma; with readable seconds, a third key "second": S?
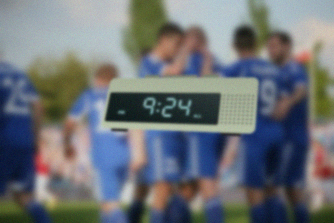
{"hour": 9, "minute": 24}
